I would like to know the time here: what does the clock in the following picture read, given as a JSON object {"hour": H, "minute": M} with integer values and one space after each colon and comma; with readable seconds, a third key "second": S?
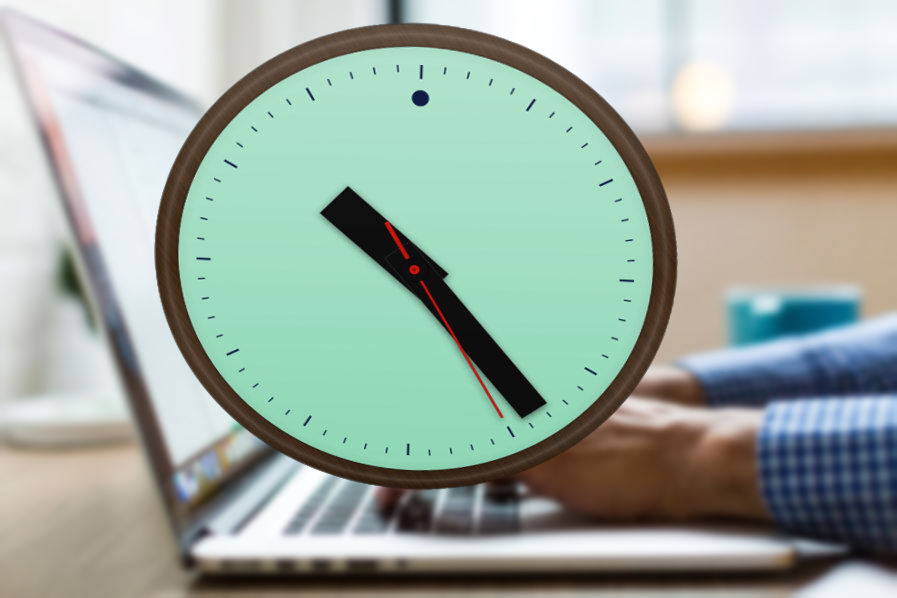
{"hour": 10, "minute": 23, "second": 25}
